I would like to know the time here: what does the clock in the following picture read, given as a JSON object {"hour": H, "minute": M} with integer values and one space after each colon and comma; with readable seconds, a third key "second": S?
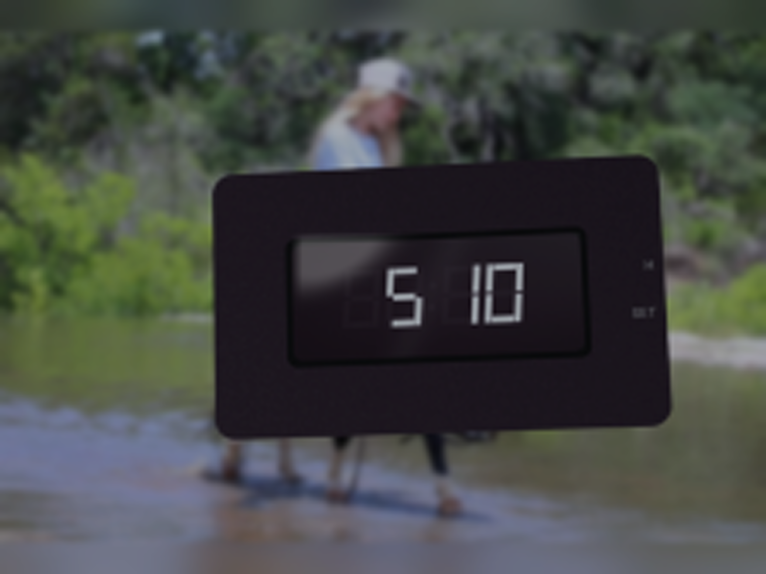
{"hour": 5, "minute": 10}
